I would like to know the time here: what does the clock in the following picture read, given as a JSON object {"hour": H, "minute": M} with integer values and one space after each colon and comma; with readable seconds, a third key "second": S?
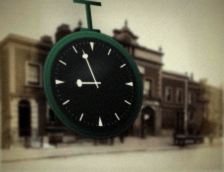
{"hour": 8, "minute": 57}
